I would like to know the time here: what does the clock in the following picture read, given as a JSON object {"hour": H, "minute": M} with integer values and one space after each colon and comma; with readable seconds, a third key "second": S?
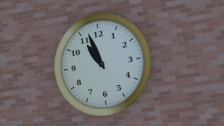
{"hour": 10, "minute": 57}
